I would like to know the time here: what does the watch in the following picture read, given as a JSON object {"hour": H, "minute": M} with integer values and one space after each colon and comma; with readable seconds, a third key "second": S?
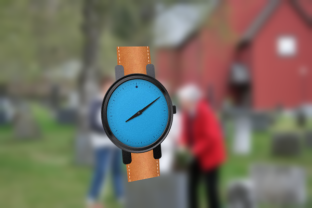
{"hour": 8, "minute": 10}
